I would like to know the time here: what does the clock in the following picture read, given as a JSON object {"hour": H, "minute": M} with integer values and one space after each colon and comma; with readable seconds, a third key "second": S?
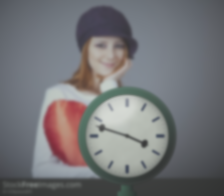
{"hour": 3, "minute": 48}
